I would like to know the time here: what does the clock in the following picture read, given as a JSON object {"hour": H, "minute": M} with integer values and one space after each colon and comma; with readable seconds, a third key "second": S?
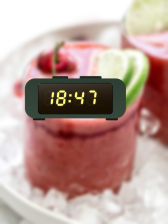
{"hour": 18, "minute": 47}
